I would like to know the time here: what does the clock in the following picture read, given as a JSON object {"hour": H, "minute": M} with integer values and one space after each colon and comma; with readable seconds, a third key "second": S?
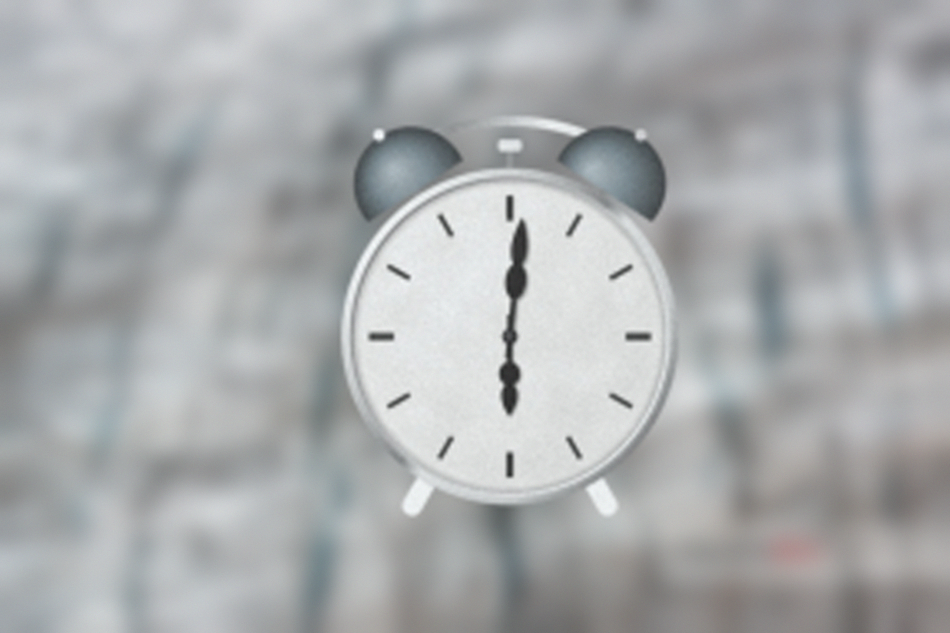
{"hour": 6, "minute": 1}
